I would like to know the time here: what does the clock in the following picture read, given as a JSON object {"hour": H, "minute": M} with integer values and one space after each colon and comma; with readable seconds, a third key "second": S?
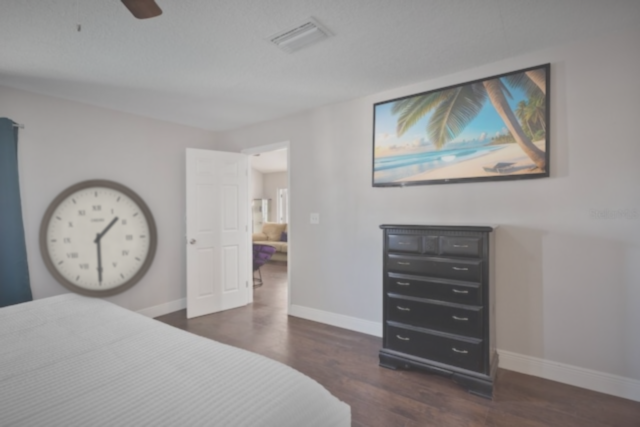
{"hour": 1, "minute": 30}
